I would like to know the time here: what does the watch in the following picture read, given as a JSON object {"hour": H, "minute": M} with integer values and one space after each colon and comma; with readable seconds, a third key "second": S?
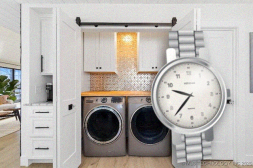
{"hour": 9, "minute": 37}
